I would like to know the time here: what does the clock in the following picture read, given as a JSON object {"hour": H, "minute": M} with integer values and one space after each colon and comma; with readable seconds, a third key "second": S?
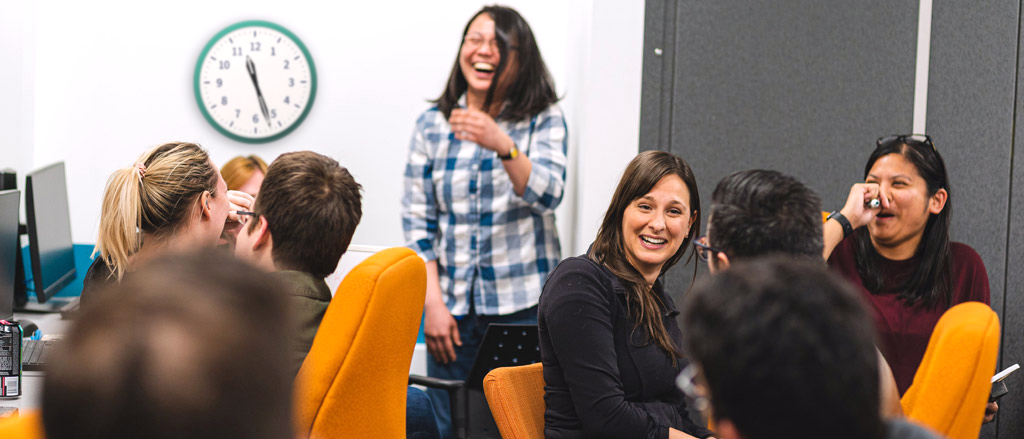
{"hour": 11, "minute": 27}
